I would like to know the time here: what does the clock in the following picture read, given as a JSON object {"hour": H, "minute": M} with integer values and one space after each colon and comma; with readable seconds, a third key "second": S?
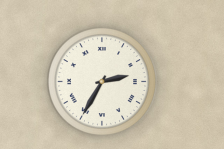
{"hour": 2, "minute": 35}
